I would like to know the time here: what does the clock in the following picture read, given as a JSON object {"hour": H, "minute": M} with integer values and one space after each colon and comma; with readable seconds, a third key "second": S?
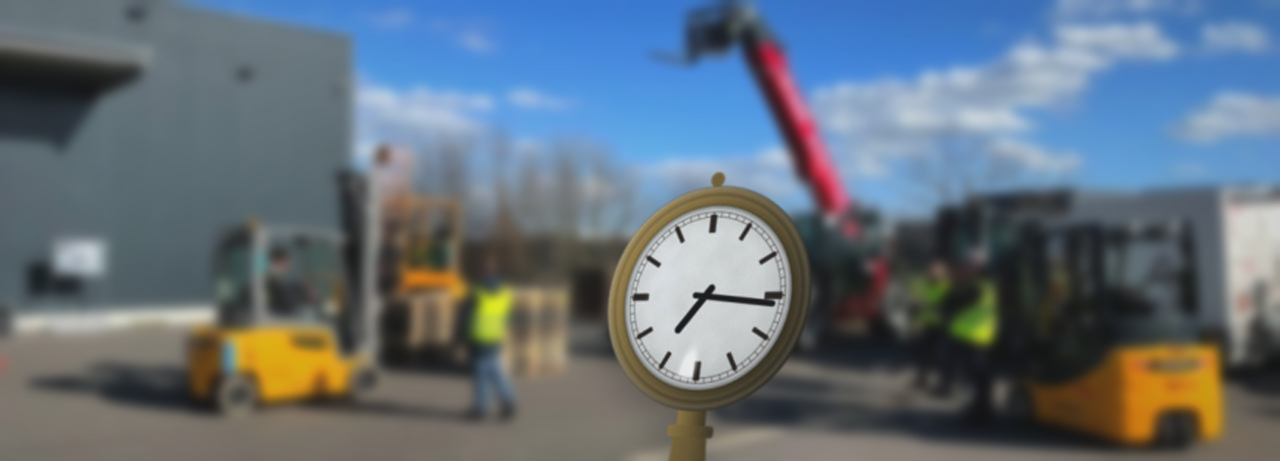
{"hour": 7, "minute": 16}
